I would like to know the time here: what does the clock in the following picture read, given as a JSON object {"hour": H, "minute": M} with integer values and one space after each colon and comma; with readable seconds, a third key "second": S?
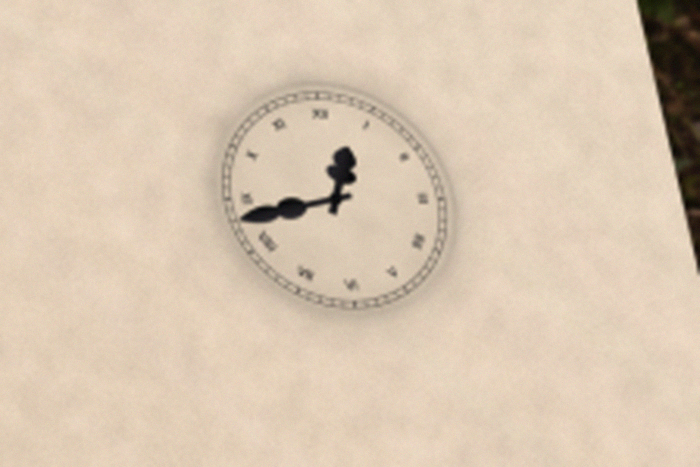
{"hour": 12, "minute": 43}
